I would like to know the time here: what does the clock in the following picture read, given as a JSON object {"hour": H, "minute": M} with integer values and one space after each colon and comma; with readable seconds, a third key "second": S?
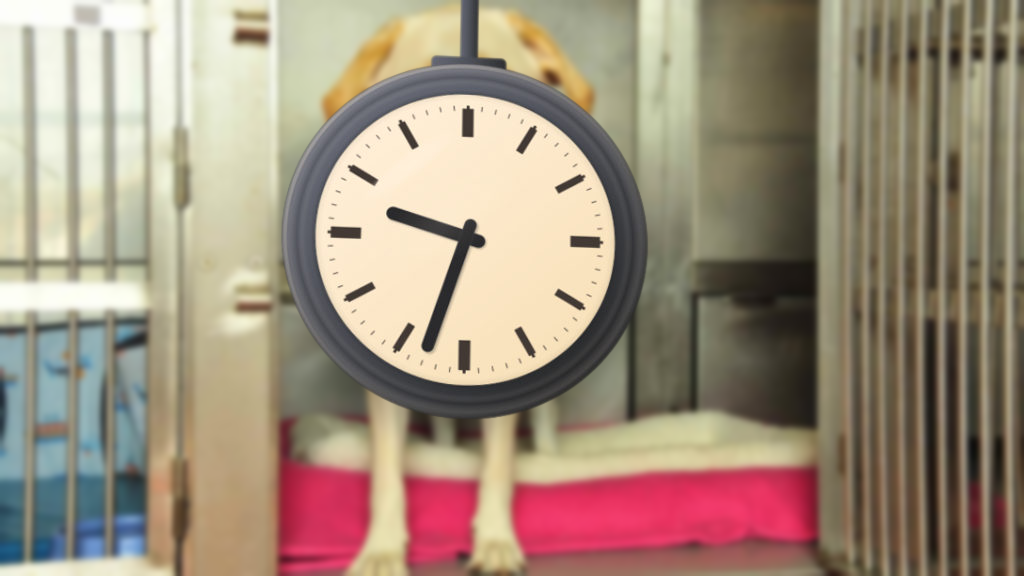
{"hour": 9, "minute": 33}
